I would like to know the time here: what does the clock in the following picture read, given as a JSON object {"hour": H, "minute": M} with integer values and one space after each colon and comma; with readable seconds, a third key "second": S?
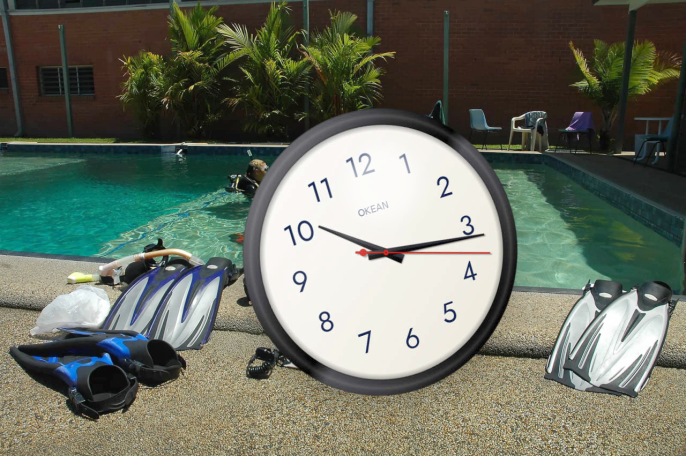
{"hour": 10, "minute": 16, "second": 18}
